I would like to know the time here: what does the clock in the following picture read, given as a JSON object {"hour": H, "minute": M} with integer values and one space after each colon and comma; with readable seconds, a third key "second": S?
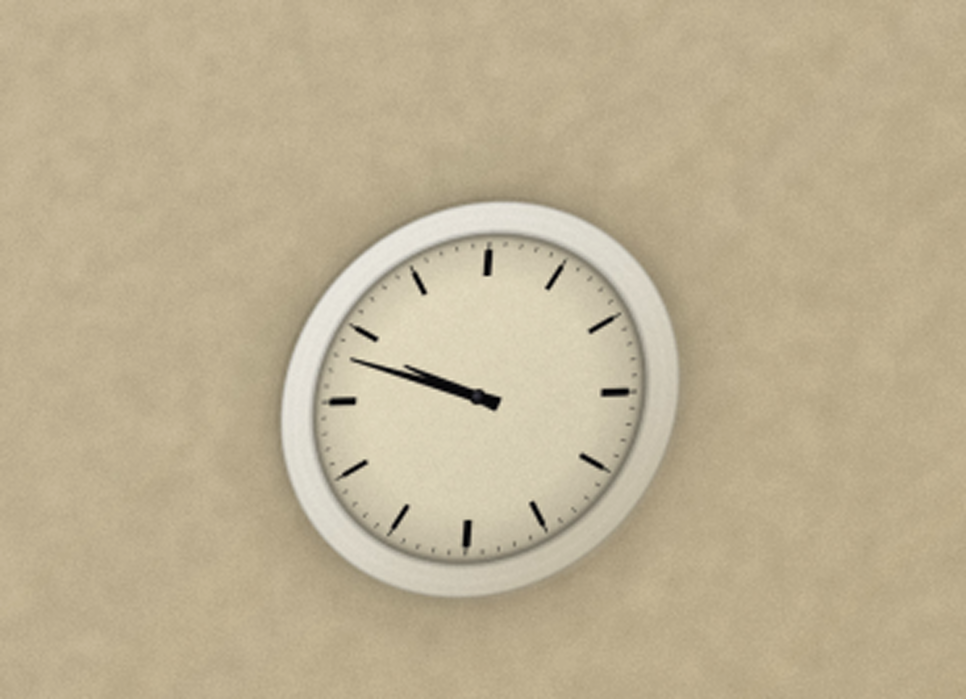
{"hour": 9, "minute": 48}
